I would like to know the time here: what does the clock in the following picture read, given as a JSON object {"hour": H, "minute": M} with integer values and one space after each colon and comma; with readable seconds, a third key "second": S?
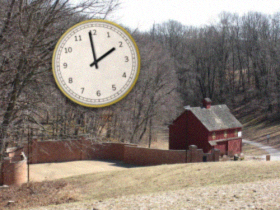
{"hour": 1, "minute": 59}
